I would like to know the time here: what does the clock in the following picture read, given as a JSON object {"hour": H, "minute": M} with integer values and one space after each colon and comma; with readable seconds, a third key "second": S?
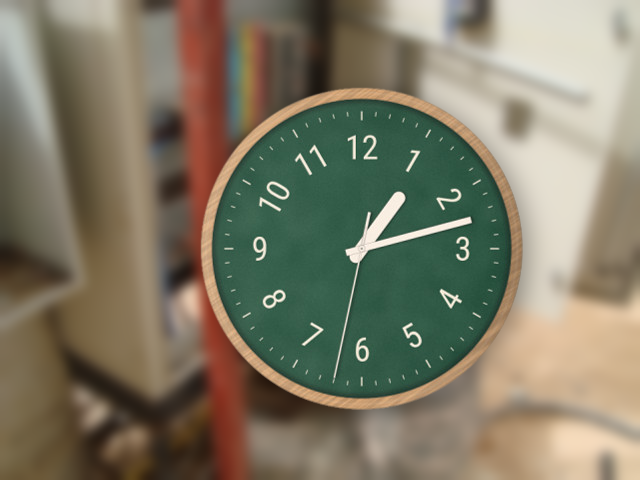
{"hour": 1, "minute": 12, "second": 32}
